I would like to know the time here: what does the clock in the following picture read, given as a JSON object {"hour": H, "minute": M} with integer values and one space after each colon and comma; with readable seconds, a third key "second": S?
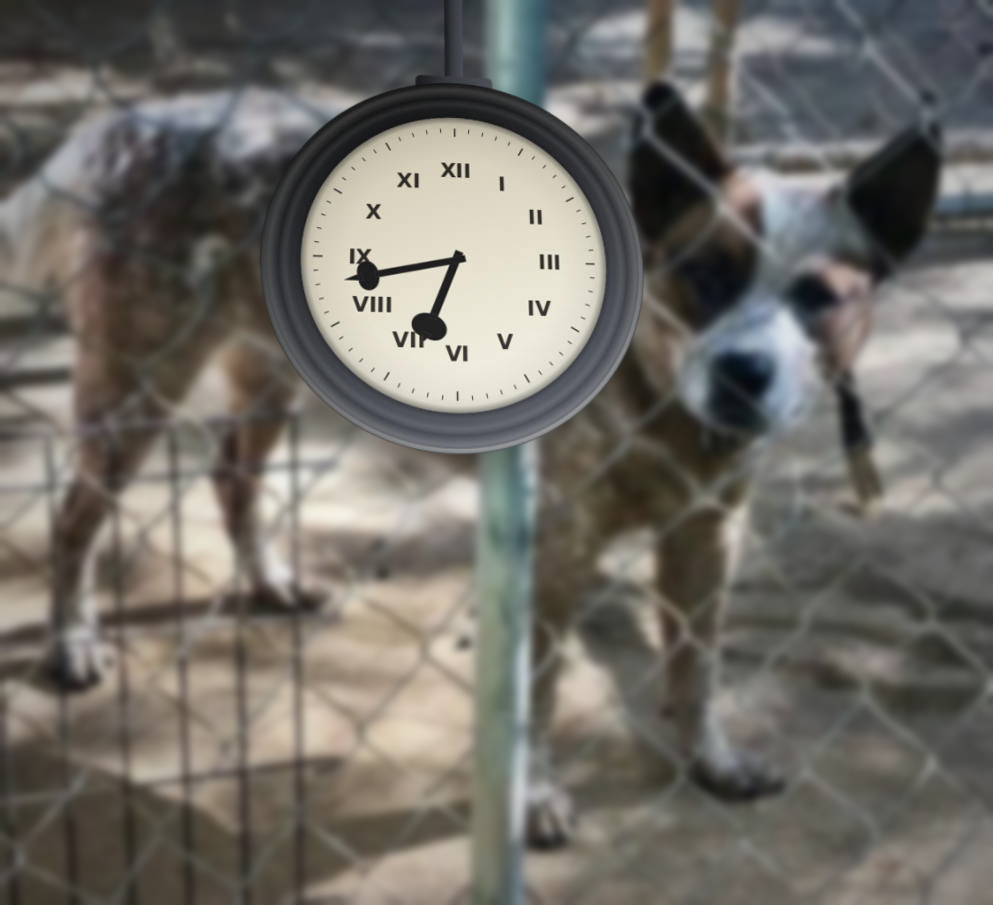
{"hour": 6, "minute": 43}
